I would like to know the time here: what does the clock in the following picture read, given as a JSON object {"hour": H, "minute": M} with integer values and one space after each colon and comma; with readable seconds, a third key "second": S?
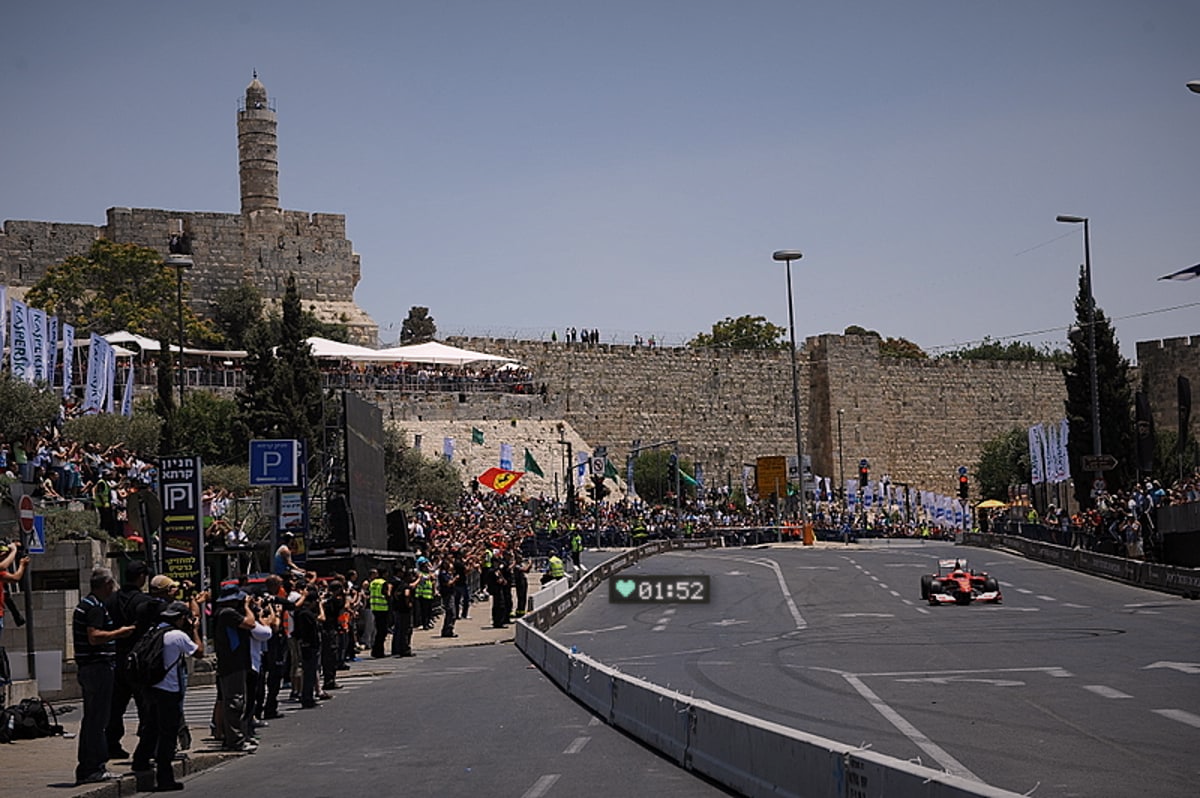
{"hour": 1, "minute": 52}
